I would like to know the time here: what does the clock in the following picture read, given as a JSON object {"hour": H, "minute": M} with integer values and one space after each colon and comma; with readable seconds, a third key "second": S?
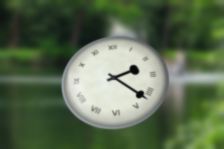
{"hour": 2, "minute": 22}
